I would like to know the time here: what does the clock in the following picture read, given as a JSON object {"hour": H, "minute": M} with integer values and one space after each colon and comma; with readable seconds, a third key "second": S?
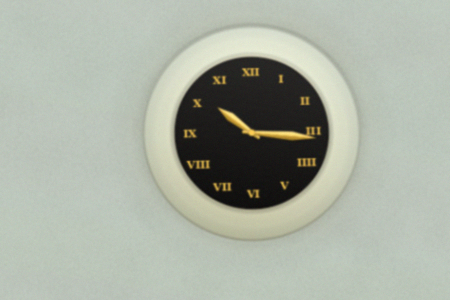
{"hour": 10, "minute": 16}
